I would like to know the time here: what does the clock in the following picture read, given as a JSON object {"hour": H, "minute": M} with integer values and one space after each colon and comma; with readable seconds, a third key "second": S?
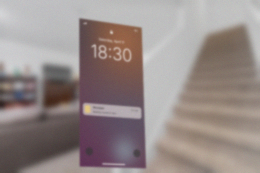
{"hour": 18, "minute": 30}
